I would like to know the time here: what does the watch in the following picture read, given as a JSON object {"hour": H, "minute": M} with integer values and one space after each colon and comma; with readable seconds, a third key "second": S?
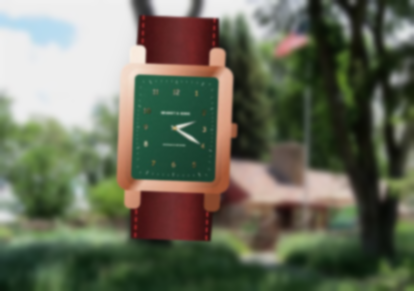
{"hour": 2, "minute": 20}
